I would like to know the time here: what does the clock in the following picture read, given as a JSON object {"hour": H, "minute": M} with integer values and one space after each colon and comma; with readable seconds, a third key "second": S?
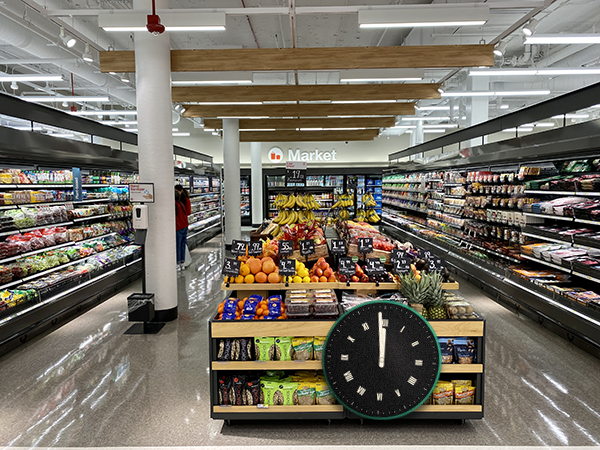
{"hour": 11, "minute": 59}
